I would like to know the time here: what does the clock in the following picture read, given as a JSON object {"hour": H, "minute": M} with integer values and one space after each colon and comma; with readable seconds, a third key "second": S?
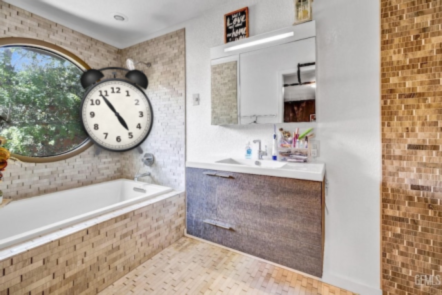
{"hour": 4, "minute": 54}
